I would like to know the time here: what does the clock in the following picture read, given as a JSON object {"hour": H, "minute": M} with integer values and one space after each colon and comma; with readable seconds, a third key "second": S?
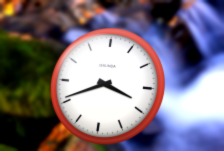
{"hour": 3, "minute": 41}
